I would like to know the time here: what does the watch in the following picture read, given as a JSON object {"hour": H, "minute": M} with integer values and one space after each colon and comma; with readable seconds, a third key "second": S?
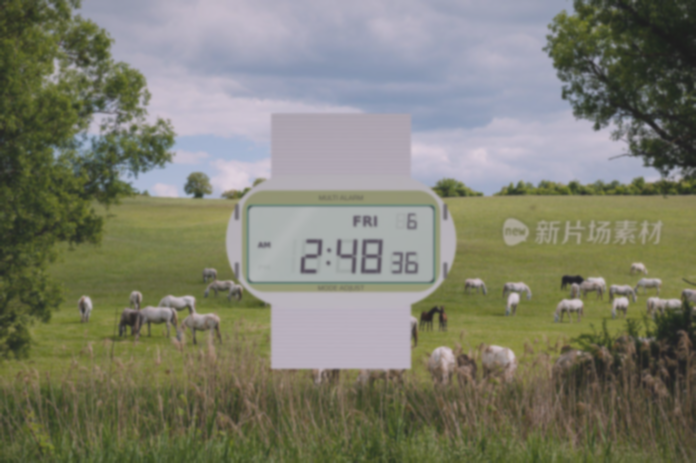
{"hour": 2, "minute": 48, "second": 36}
